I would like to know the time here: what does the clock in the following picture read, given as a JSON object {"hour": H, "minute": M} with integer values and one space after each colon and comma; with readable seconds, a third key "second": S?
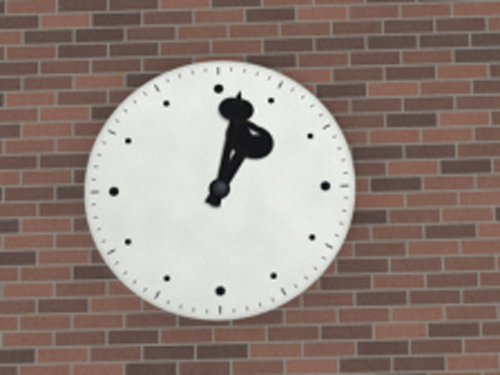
{"hour": 1, "minute": 2}
